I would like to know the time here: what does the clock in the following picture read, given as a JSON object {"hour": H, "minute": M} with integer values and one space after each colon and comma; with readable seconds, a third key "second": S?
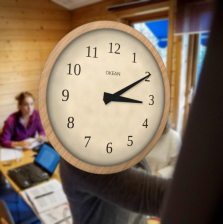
{"hour": 3, "minute": 10}
